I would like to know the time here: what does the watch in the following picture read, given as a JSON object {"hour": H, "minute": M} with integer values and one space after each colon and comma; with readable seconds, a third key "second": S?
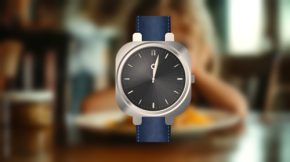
{"hour": 12, "minute": 2}
